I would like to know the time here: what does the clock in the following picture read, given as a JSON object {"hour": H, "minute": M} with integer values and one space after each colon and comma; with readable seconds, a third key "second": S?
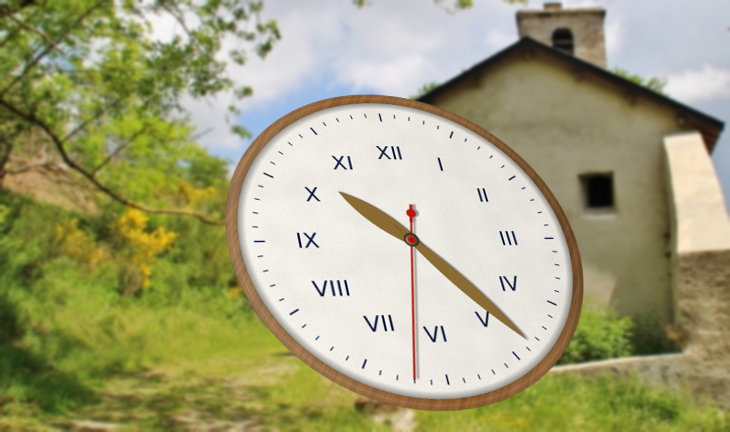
{"hour": 10, "minute": 23, "second": 32}
